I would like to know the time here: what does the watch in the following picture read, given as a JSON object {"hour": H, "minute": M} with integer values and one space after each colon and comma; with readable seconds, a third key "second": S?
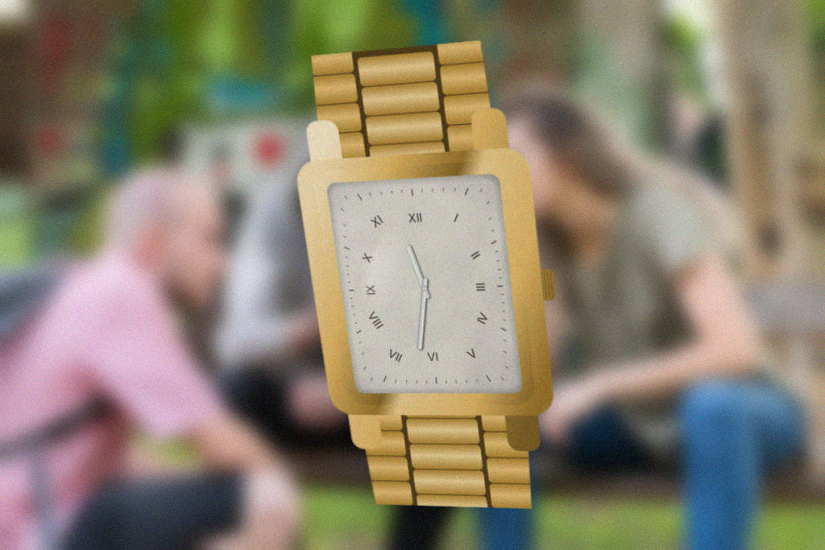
{"hour": 11, "minute": 32}
